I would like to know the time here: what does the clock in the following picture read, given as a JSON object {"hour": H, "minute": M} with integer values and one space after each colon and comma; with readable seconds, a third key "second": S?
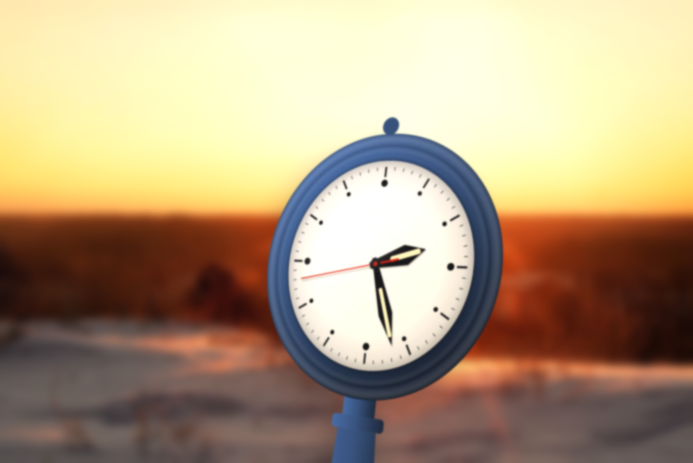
{"hour": 2, "minute": 26, "second": 43}
